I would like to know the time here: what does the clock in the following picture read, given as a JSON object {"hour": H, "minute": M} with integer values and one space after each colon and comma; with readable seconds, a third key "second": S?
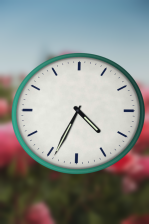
{"hour": 4, "minute": 34}
